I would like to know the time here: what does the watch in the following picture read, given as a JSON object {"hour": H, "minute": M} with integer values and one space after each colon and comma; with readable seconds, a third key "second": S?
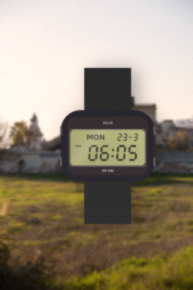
{"hour": 6, "minute": 5}
